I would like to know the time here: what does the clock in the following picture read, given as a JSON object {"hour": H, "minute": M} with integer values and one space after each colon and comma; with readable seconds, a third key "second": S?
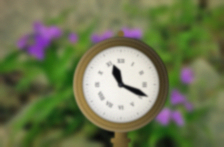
{"hour": 11, "minute": 19}
